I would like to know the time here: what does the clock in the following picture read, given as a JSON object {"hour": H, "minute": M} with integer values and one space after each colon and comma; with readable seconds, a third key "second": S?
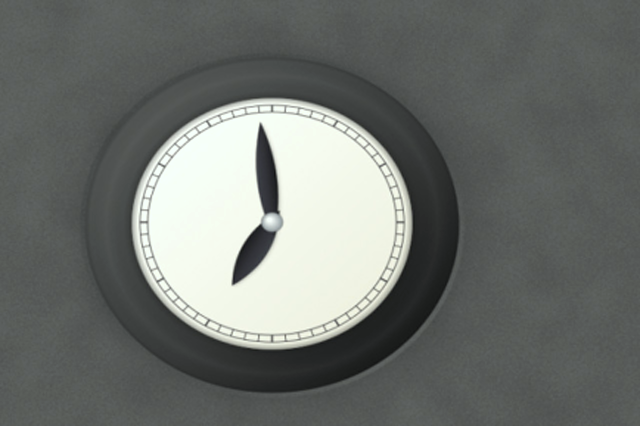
{"hour": 6, "minute": 59}
